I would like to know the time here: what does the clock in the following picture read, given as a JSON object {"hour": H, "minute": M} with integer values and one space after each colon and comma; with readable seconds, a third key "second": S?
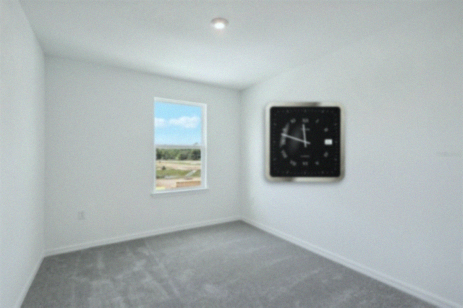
{"hour": 11, "minute": 48}
